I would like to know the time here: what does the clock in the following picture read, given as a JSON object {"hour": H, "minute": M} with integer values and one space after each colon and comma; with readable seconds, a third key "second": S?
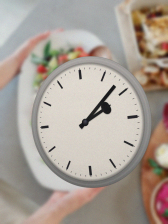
{"hour": 2, "minute": 8}
